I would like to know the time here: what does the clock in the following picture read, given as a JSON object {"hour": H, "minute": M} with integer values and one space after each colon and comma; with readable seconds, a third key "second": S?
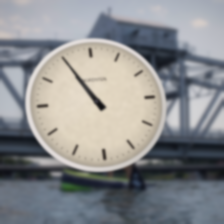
{"hour": 10, "minute": 55}
